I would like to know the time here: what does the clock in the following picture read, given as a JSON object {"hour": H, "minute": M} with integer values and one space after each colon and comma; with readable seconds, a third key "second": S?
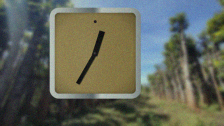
{"hour": 12, "minute": 35}
